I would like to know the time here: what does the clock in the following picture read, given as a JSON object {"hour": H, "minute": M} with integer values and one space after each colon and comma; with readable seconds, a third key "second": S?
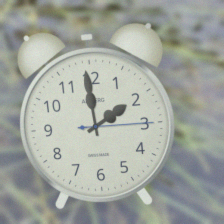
{"hour": 1, "minute": 59, "second": 15}
